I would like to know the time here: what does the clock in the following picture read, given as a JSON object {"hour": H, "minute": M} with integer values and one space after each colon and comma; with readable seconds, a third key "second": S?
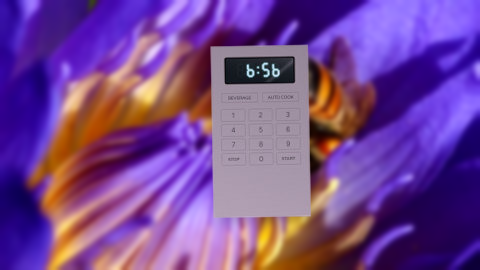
{"hour": 6, "minute": 56}
